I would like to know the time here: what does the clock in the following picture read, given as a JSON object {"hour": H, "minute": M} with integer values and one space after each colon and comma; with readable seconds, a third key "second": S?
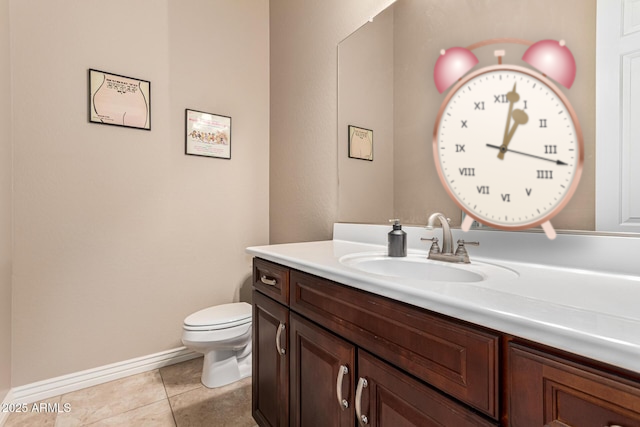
{"hour": 1, "minute": 2, "second": 17}
